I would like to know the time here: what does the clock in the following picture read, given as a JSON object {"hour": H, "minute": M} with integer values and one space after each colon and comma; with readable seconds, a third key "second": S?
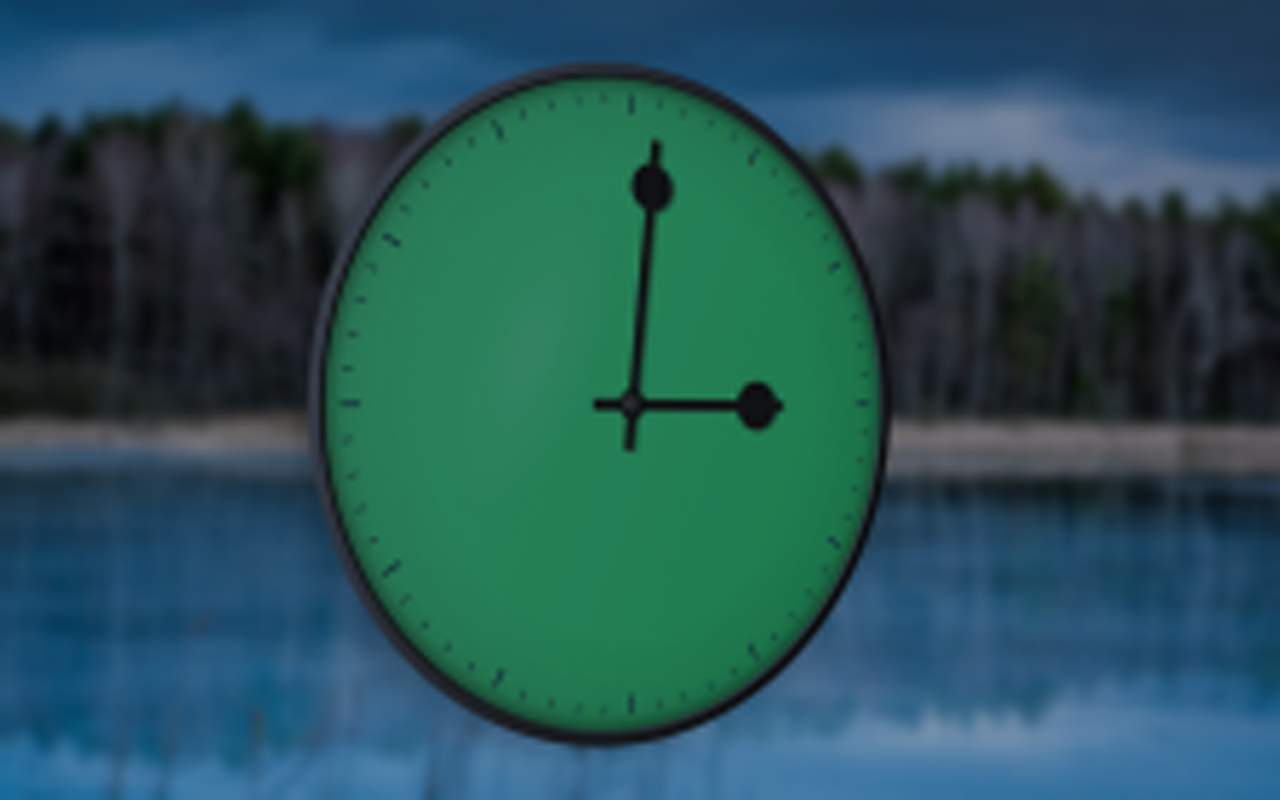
{"hour": 3, "minute": 1}
